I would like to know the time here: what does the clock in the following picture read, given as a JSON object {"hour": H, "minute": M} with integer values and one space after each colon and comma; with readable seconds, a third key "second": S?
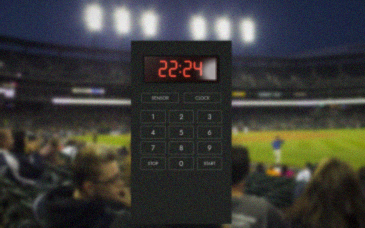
{"hour": 22, "minute": 24}
